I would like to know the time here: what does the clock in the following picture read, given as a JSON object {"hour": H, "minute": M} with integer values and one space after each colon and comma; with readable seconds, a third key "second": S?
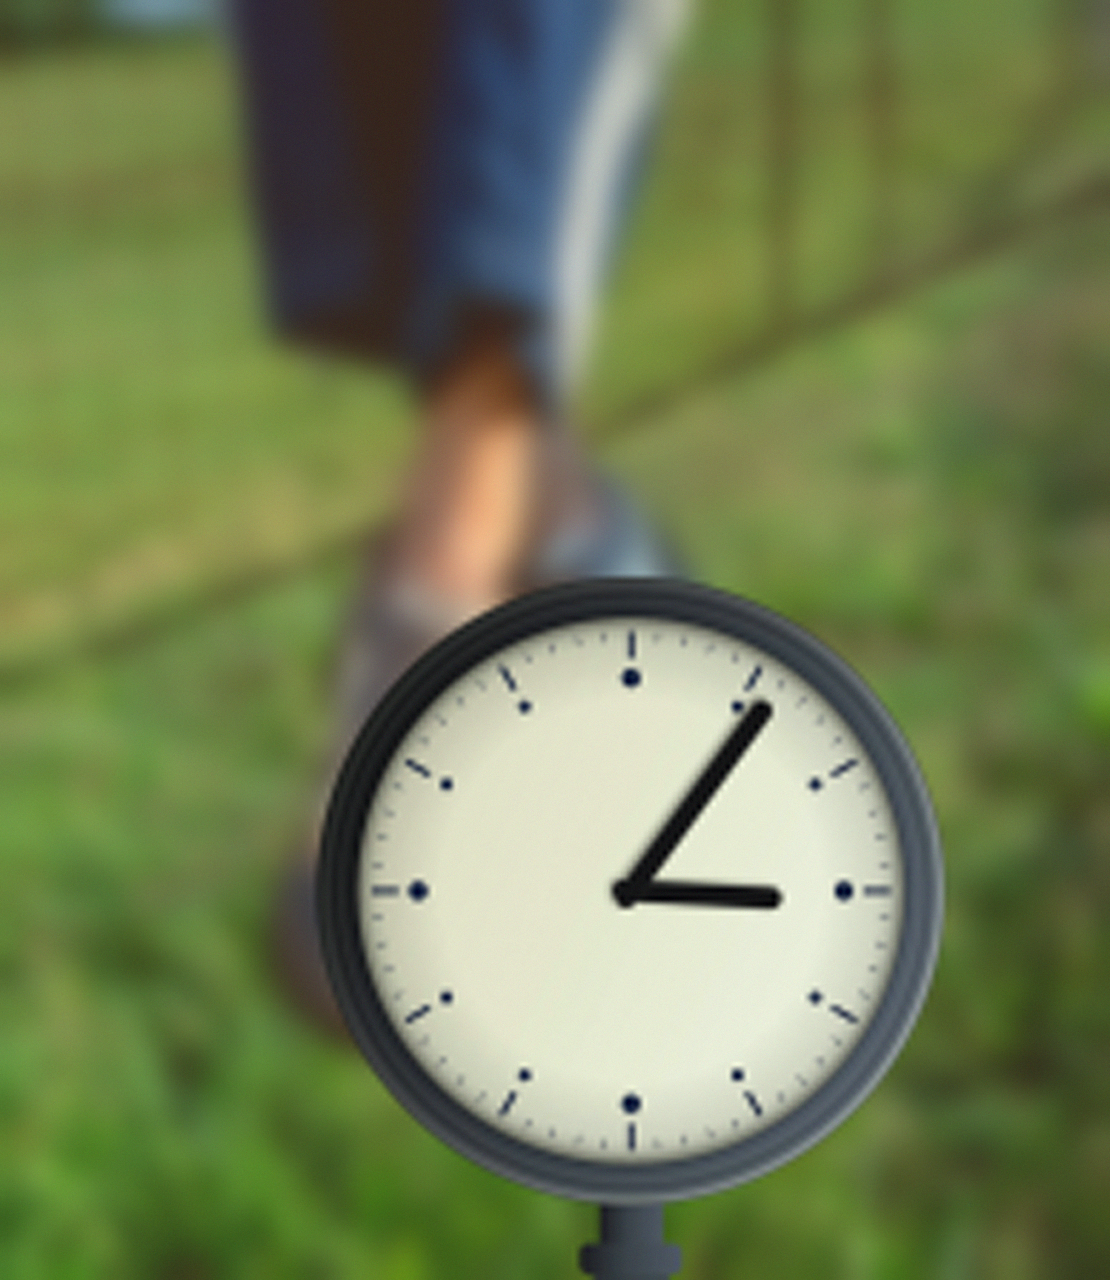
{"hour": 3, "minute": 6}
